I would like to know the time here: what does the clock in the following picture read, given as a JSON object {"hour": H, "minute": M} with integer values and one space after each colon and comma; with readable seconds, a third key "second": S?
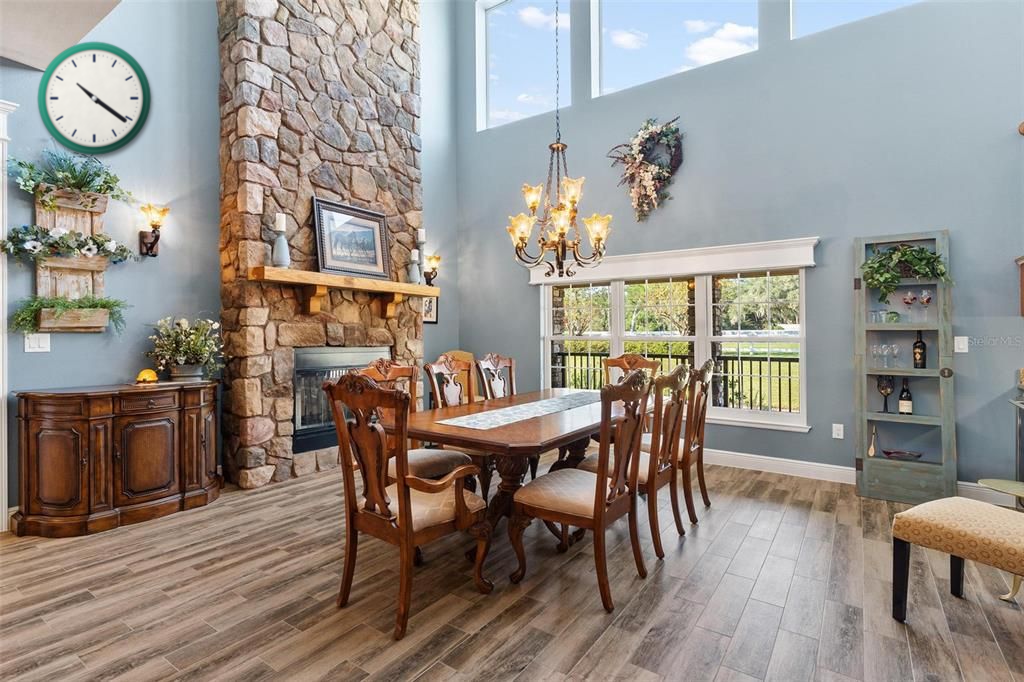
{"hour": 10, "minute": 21}
